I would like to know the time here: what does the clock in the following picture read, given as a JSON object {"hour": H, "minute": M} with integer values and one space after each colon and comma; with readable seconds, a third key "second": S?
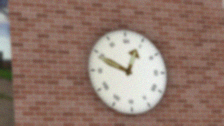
{"hour": 12, "minute": 49}
